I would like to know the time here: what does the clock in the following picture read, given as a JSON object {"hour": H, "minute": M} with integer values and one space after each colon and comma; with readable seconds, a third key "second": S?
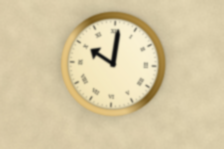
{"hour": 10, "minute": 1}
